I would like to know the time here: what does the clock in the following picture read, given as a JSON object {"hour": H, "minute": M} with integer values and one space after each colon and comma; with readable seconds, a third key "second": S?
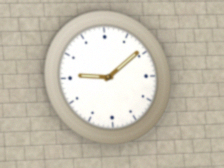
{"hour": 9, "minute": 9}
